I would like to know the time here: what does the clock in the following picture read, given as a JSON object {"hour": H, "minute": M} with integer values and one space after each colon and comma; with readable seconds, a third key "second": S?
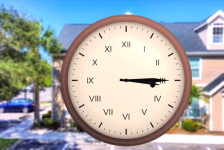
{"hour": 3, "minute": 15}
